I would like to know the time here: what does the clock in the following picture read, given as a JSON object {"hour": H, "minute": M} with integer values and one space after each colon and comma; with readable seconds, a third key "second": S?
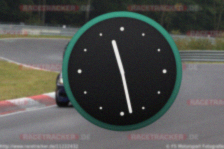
{"hour": 11, "minute": 28}
